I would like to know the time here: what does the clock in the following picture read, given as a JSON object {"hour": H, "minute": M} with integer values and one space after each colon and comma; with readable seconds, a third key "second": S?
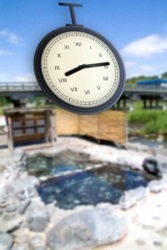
{"hour": 8, "minute": 14}
